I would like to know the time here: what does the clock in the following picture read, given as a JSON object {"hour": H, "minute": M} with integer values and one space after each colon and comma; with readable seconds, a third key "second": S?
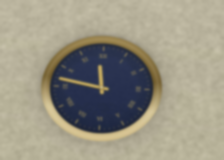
{"hour": 11, "minute": 47}
